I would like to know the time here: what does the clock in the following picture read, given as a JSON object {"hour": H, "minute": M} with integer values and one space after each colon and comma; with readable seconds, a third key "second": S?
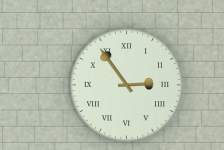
{"hour": 2, "minute": 54}
